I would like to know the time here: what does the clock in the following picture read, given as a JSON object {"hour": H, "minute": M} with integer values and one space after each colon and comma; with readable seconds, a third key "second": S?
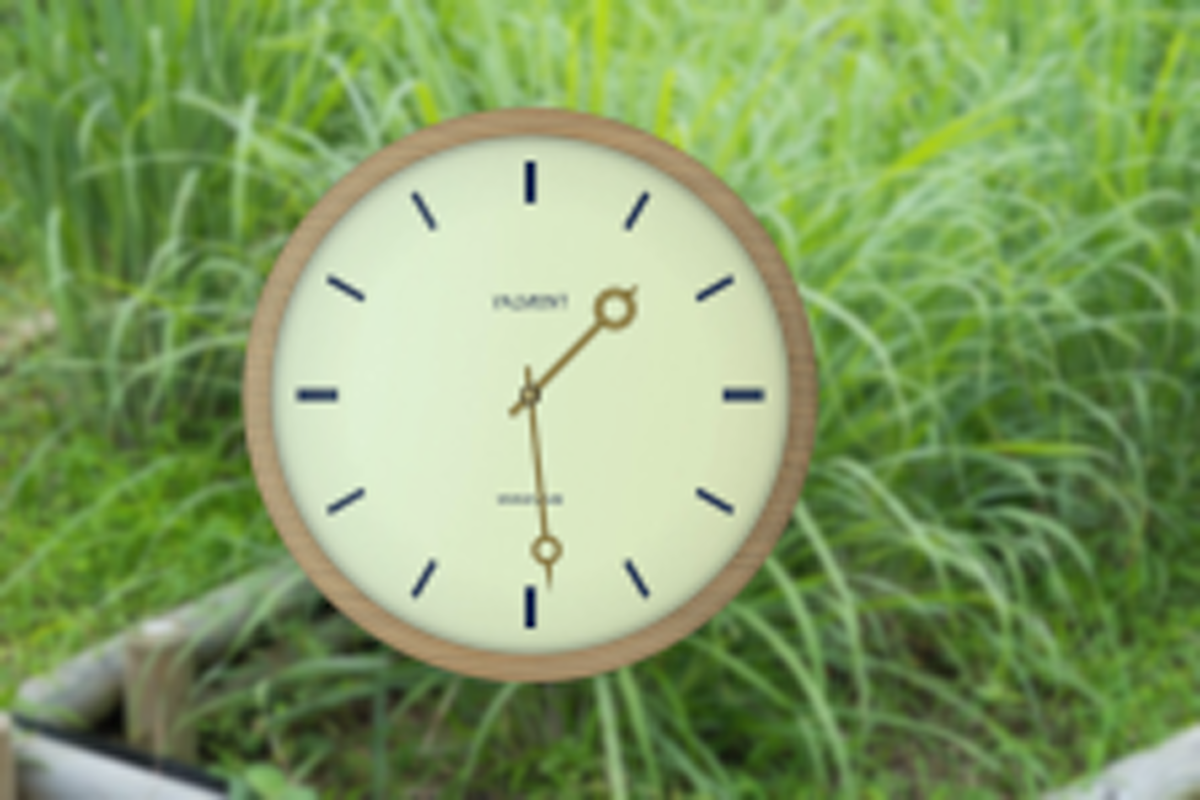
{"hour": 1, "minute": 29}
